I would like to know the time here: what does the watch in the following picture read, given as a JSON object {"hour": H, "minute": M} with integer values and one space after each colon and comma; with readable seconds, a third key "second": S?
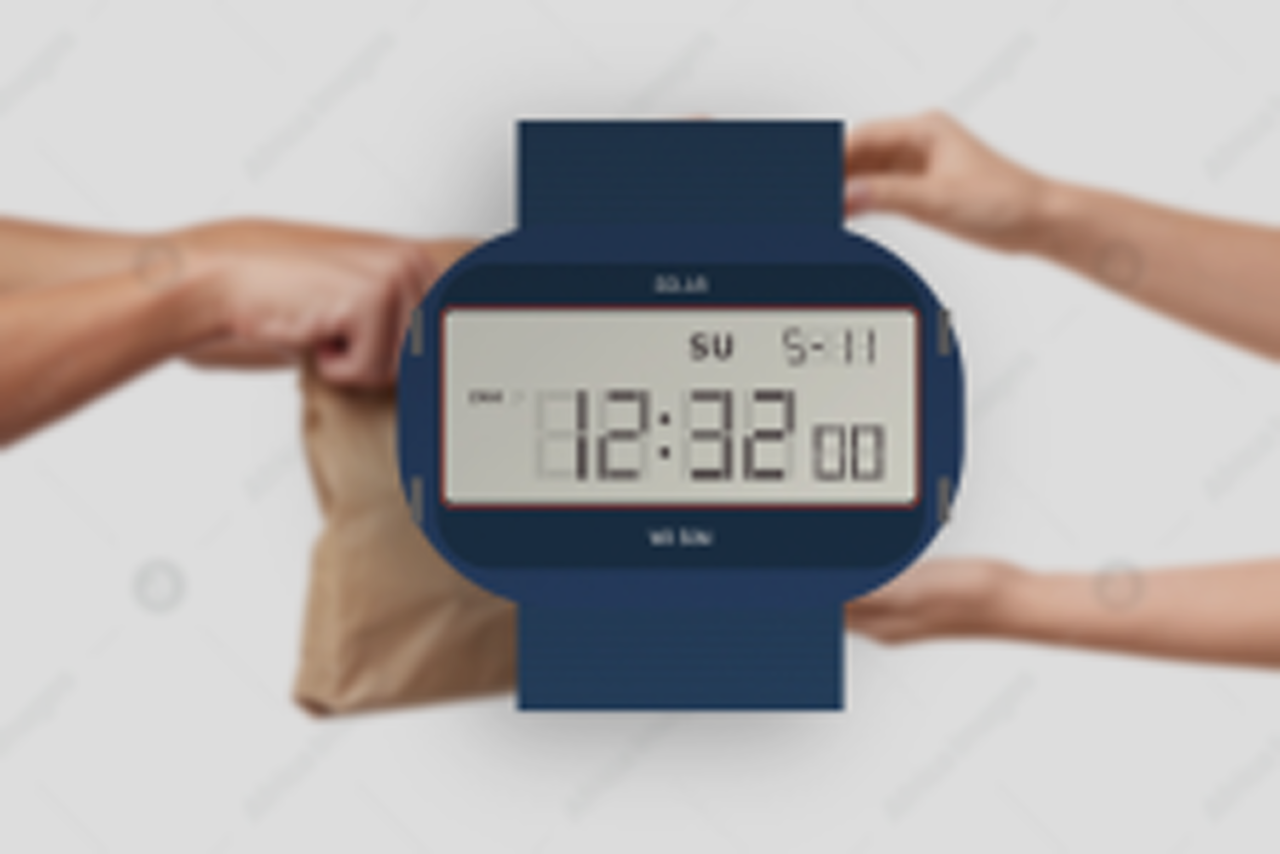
{"hour": 12, "minute": 32, "second": 0}
